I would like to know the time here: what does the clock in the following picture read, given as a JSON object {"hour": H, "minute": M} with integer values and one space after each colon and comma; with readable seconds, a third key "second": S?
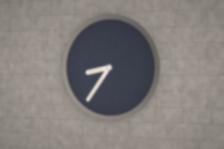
{"hour": 8, "minute": 36}
